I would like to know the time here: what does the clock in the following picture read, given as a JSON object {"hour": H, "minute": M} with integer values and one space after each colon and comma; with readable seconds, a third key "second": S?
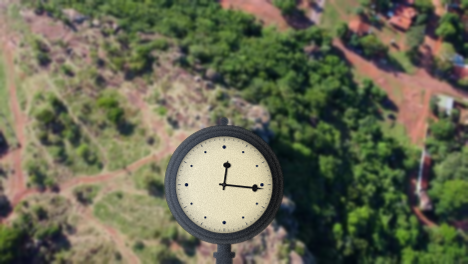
{"hour": 12, "minute": 16}
